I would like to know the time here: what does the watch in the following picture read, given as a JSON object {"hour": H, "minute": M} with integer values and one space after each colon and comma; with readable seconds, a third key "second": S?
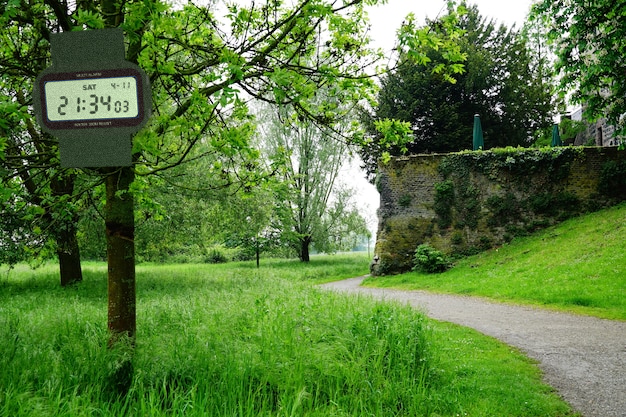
{"hour": 21, "minute": 34, "second": 3}
